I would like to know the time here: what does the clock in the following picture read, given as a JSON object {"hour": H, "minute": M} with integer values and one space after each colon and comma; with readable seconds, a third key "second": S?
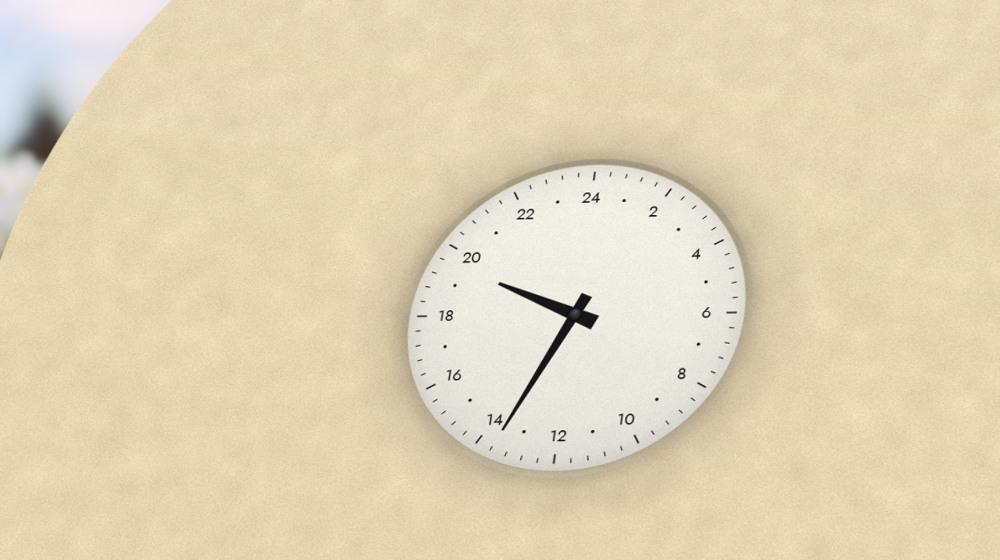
{"hour": 19, "minute": 34}
